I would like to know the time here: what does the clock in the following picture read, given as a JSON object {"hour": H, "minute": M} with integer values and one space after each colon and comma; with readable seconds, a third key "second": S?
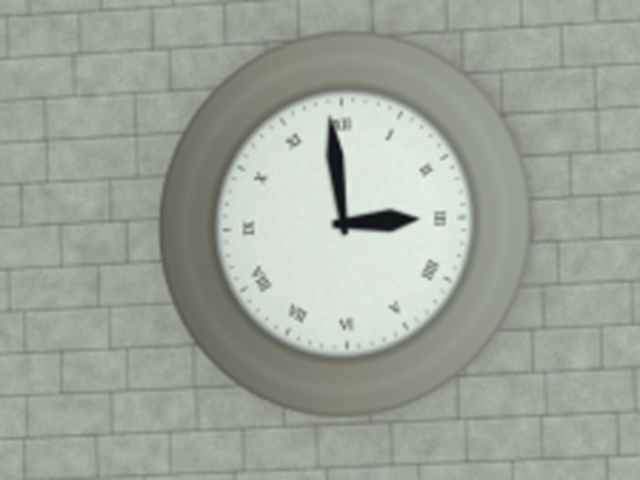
{"hour": 2, "minute": 59}
